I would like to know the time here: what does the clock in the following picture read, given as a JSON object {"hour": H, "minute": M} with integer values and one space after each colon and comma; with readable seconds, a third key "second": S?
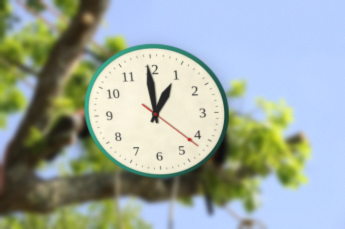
{"hour": 12, "minute": 59, "second": 22}
